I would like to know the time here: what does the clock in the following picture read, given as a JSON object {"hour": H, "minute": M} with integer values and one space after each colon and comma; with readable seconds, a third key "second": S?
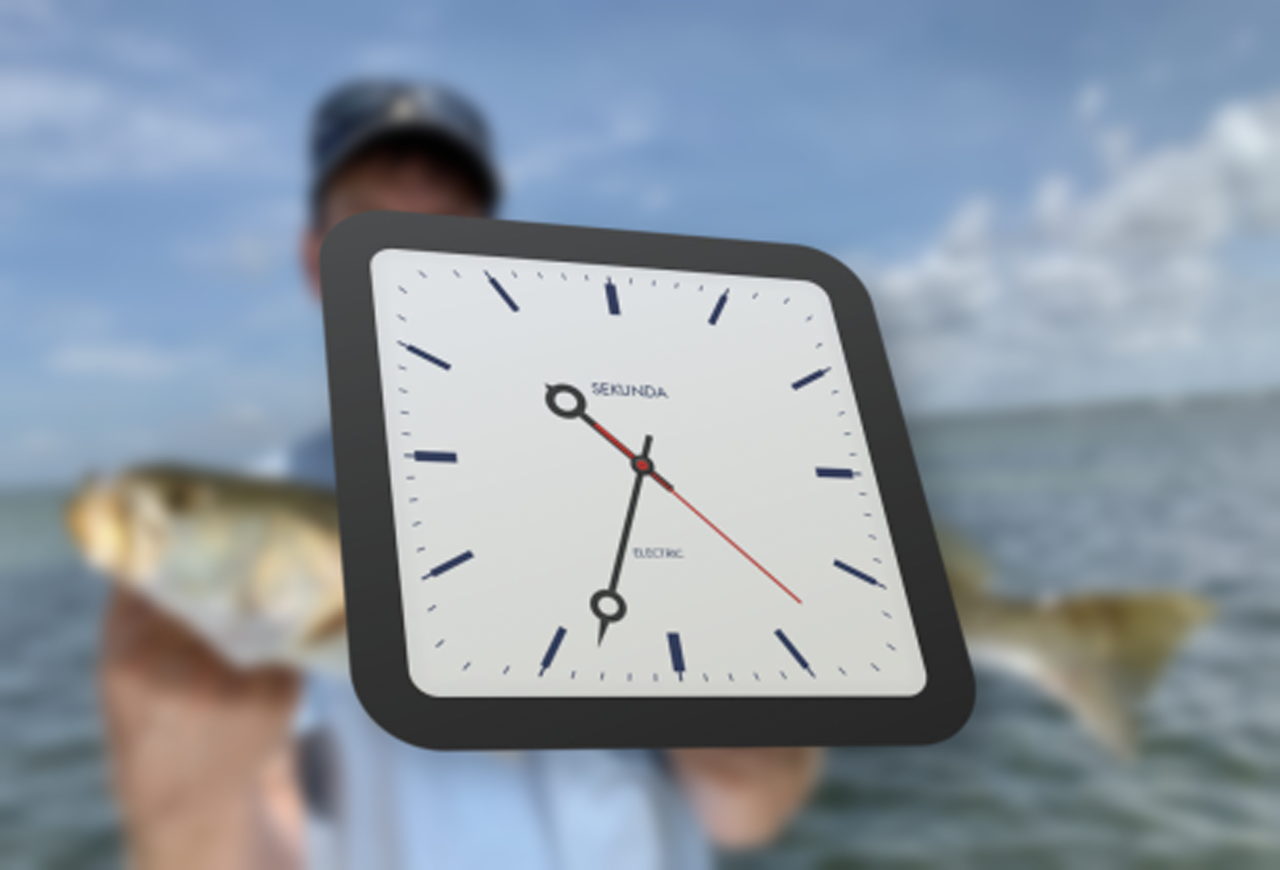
{"hour": 10, "minute": 33, "second": 23}
